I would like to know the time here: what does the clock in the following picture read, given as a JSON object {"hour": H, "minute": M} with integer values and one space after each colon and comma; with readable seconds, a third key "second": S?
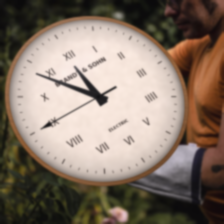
{"hour": 11, "minute": 53, "second": 45}
